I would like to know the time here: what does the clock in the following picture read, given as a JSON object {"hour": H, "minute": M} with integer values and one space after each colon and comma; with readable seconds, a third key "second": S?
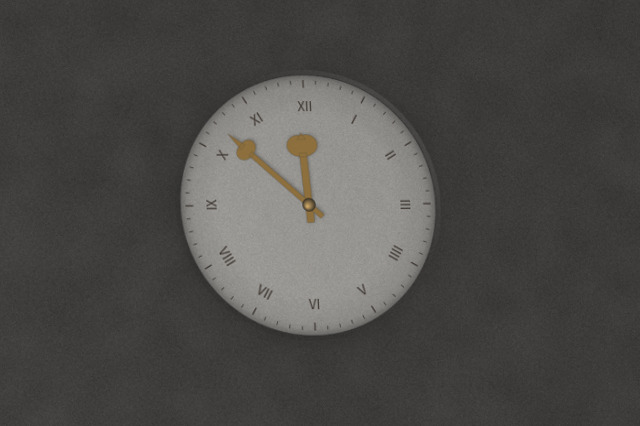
{"hour": 11, "minute": 52}
